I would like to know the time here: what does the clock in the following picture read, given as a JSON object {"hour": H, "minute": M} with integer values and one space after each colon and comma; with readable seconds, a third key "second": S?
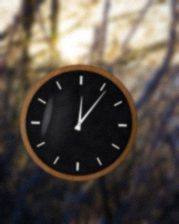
{"hour": 12, "minute": 6}
